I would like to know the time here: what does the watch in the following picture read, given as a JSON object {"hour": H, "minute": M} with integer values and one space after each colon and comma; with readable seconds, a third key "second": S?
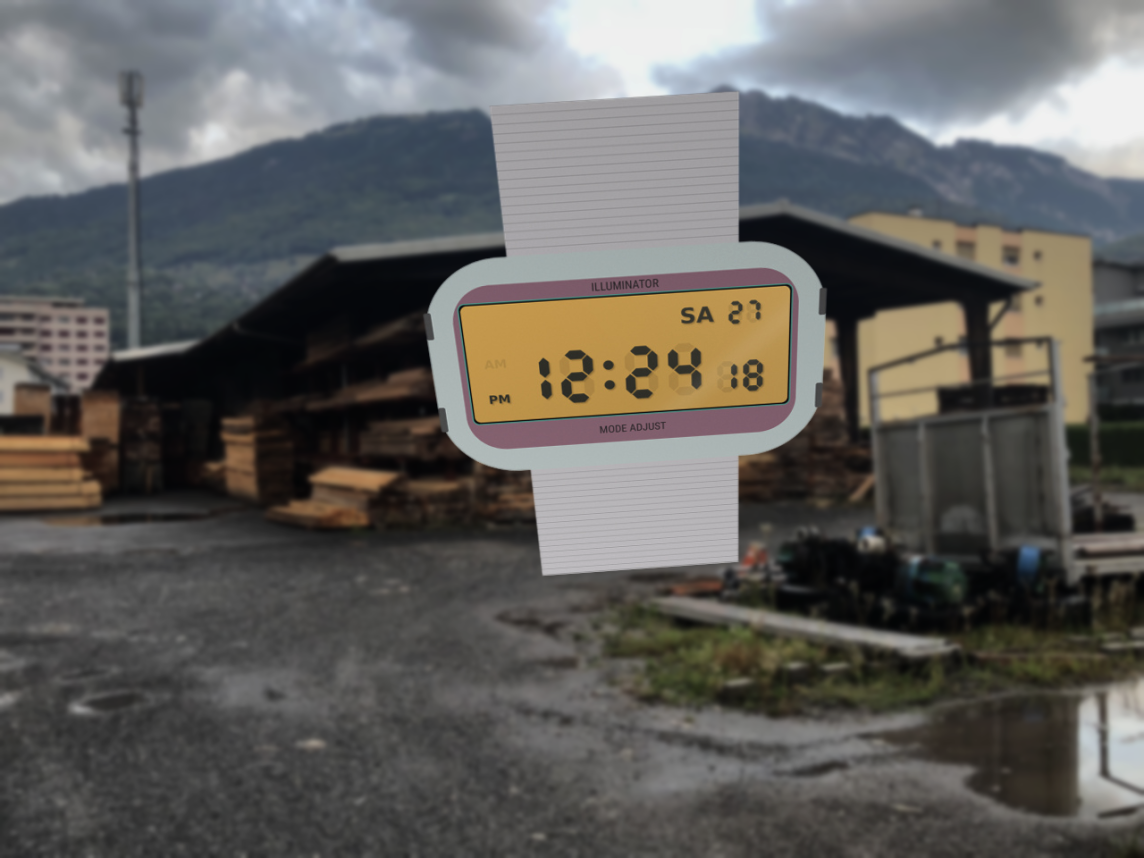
{"hour": 12, "minute": 24, "second": 18}
